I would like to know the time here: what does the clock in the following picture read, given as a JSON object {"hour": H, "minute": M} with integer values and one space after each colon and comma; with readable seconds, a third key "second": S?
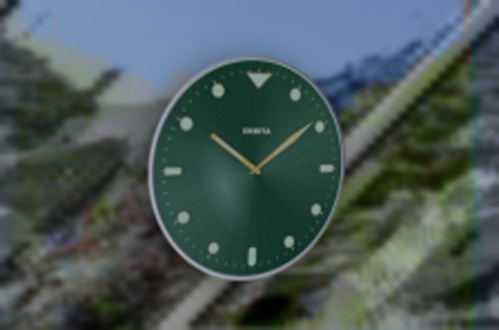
{"hour": 10, "minute": 9}
